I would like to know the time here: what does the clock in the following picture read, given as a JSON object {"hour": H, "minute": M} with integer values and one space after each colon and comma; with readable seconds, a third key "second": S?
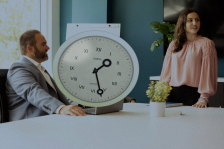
{"hour": 1, "minute": 27}
